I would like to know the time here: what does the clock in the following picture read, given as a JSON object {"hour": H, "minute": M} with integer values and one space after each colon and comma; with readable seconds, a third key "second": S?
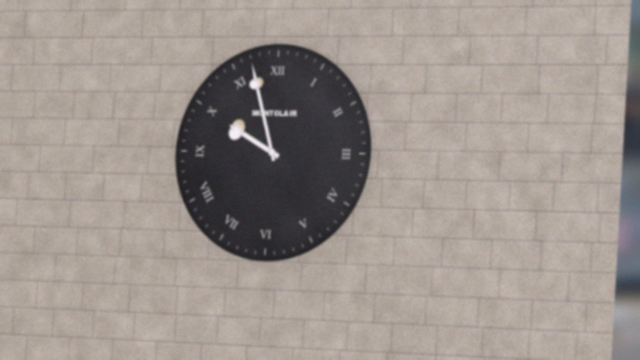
{"hour": 9, "minute": 57}
